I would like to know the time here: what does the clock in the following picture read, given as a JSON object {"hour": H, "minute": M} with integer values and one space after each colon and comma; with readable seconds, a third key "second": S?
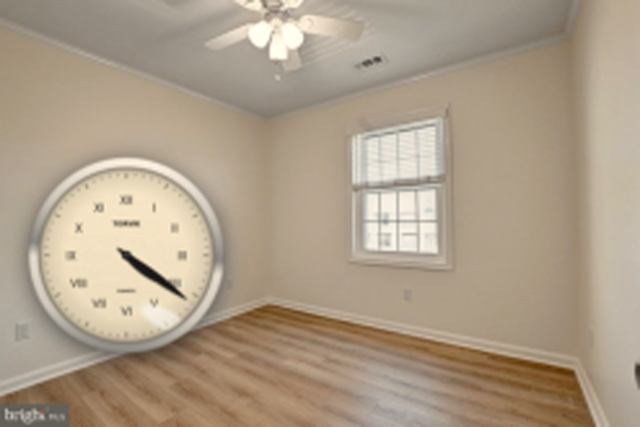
{"hour": 4, "minute": 21}
